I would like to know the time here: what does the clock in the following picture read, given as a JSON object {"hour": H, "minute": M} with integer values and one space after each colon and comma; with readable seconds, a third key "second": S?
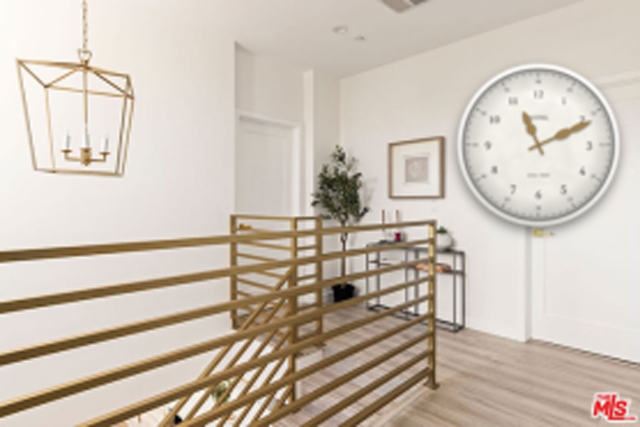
{"hour": 11, "minute": 11}
